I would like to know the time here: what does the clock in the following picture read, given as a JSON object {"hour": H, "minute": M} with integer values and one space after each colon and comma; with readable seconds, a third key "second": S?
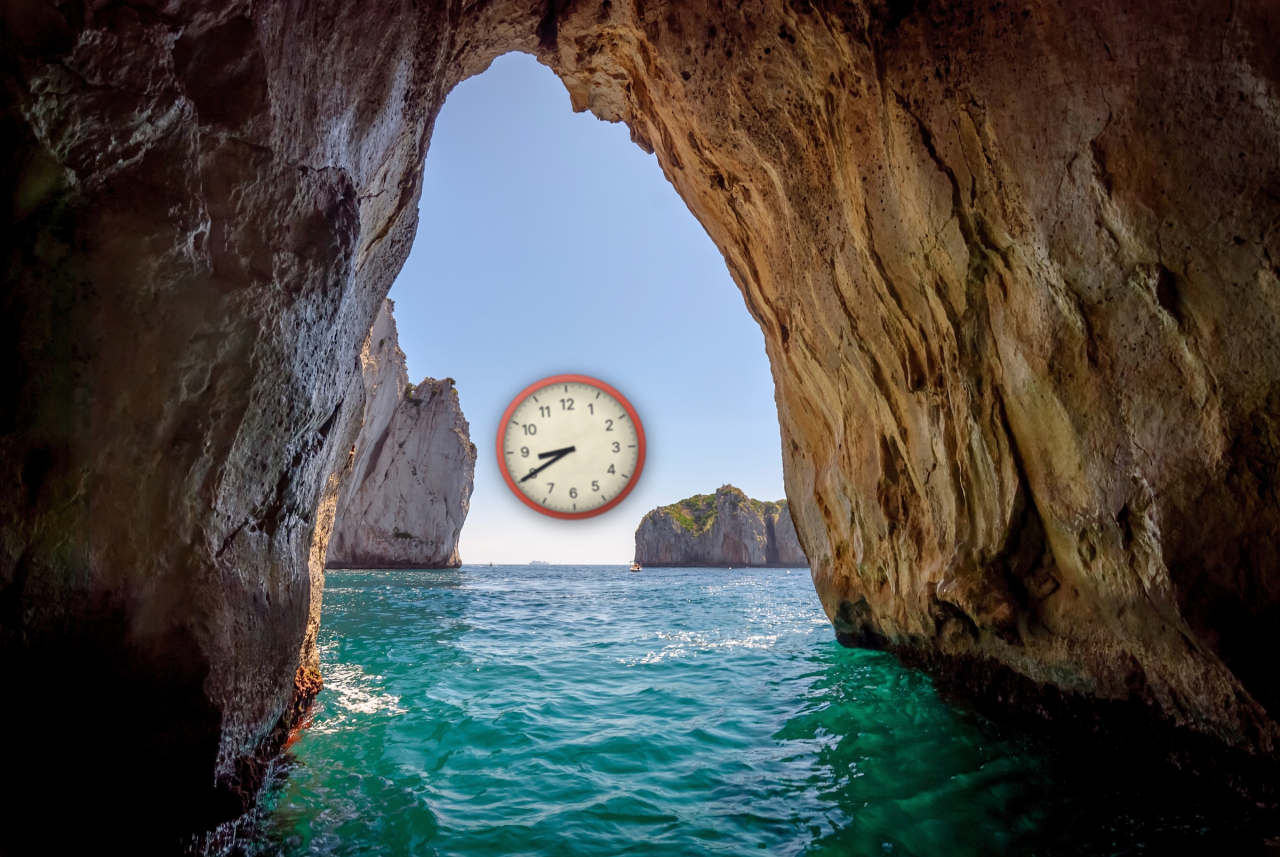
{"hour": 8, "minute": 40}
